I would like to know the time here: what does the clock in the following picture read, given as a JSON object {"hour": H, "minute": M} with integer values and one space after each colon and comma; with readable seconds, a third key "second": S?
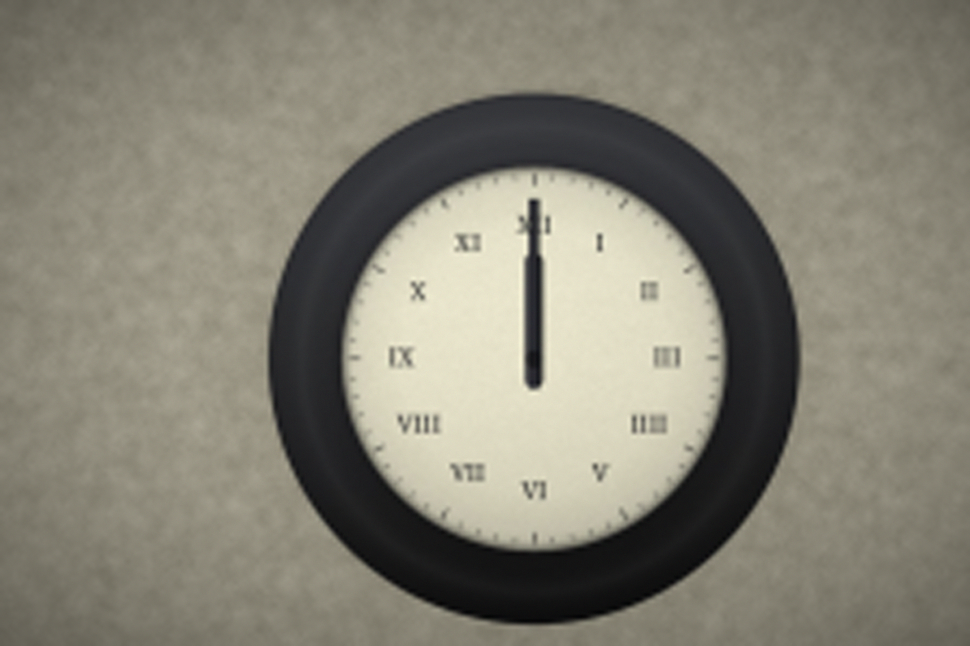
{"hour": 12, "minute": 0}
